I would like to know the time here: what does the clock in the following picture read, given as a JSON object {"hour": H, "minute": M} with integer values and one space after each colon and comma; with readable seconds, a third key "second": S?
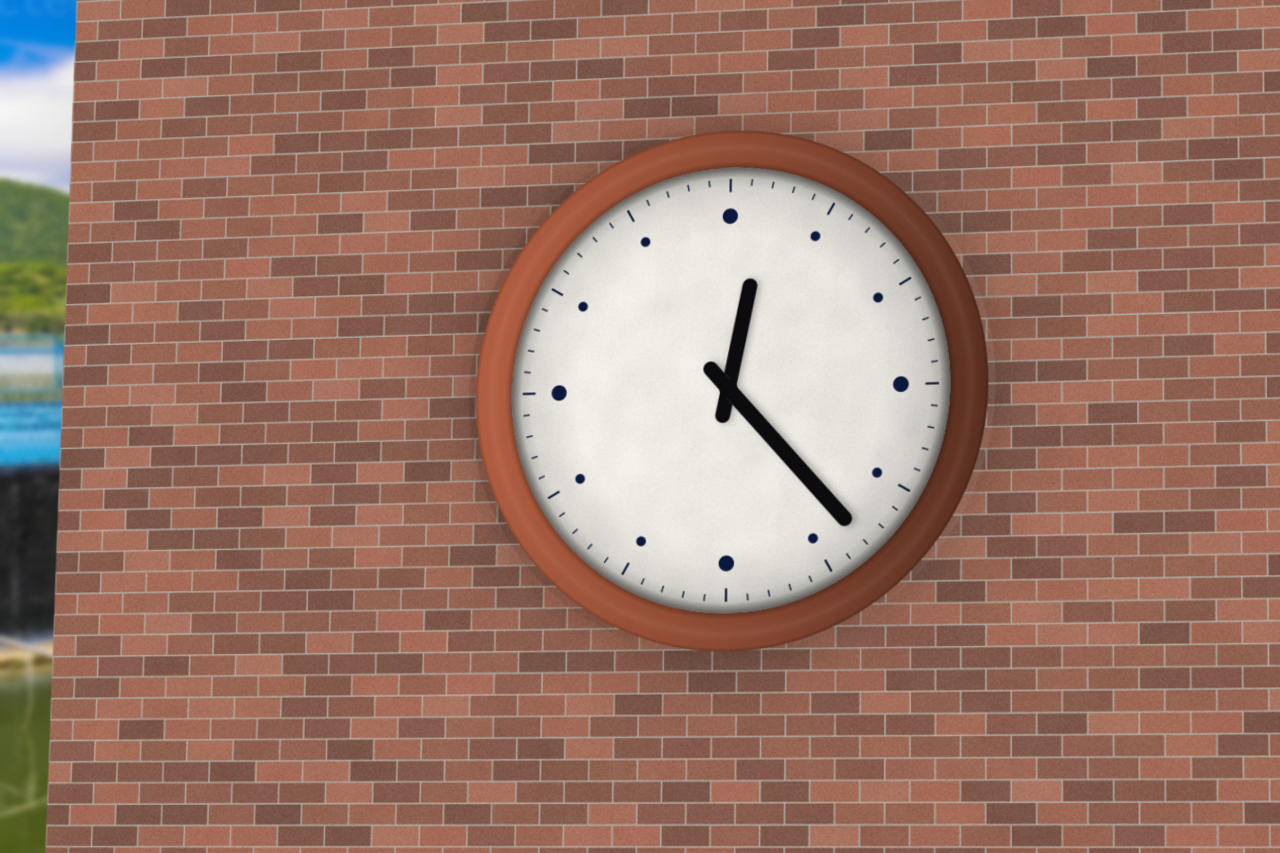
{"hour": 12, "minute": 23}
